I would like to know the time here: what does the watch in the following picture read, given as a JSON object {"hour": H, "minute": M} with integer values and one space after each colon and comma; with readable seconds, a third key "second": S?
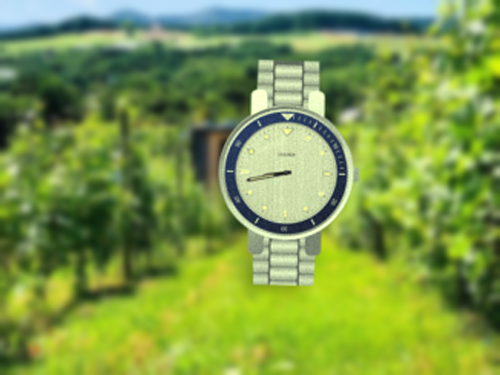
{"hour": 8, "minute": 43}
